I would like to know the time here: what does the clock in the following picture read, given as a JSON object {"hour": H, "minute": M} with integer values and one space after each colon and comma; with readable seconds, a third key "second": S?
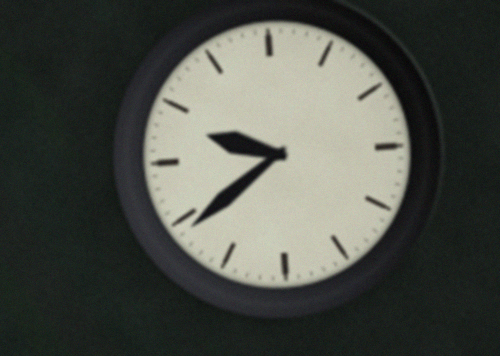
{"hour": 9, "minute": 39}
